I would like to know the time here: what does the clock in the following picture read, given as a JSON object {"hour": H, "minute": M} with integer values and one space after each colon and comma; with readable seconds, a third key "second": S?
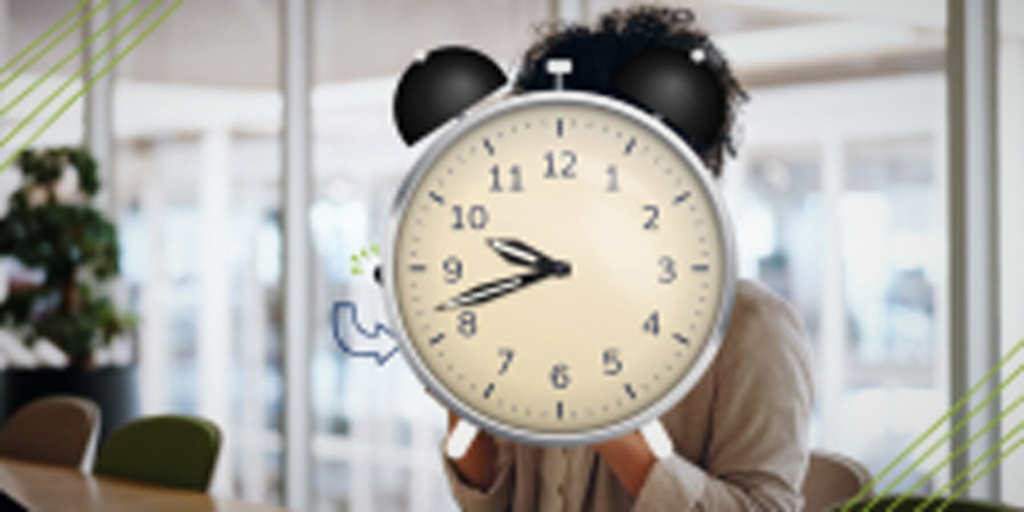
{"hour": 9, "minute": 42}
